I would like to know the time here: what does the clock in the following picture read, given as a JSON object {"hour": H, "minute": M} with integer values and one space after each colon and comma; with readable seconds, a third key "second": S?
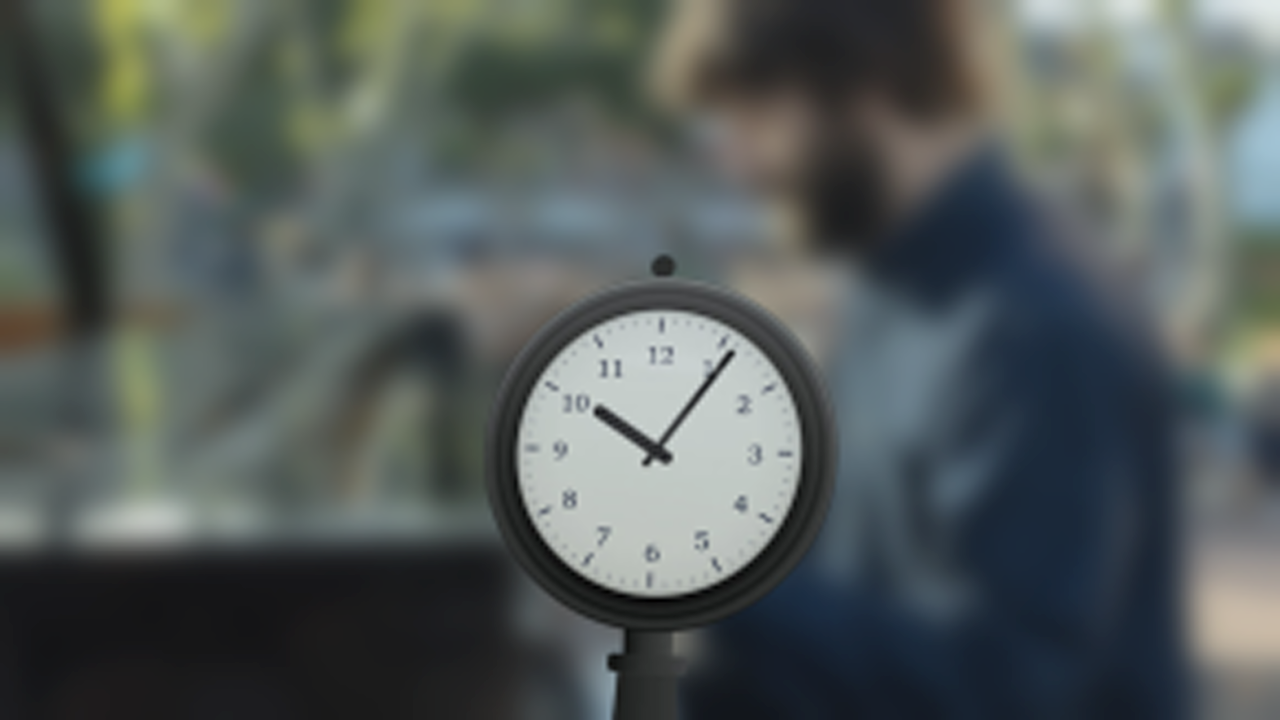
{"hour": 10, "minute": 6}
